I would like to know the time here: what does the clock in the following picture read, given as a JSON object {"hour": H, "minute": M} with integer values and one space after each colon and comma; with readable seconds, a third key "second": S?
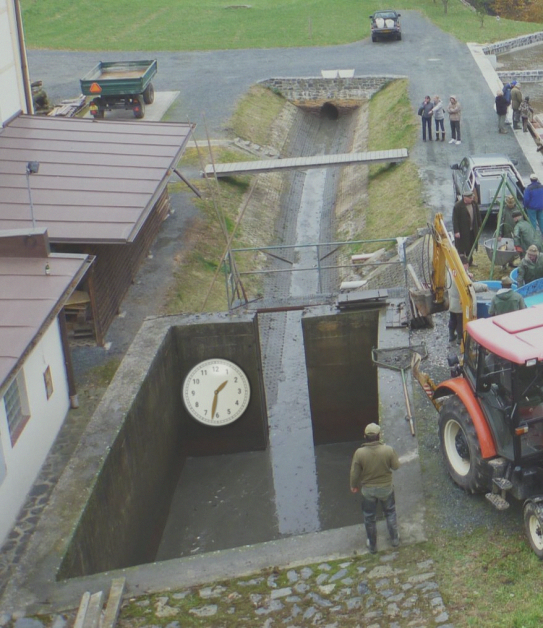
{"hour": 1, "minute": 32}
